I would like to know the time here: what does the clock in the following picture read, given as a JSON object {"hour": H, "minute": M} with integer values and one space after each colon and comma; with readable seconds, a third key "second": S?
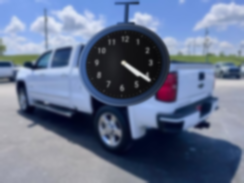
{"hour": 4, "minute": 21}
